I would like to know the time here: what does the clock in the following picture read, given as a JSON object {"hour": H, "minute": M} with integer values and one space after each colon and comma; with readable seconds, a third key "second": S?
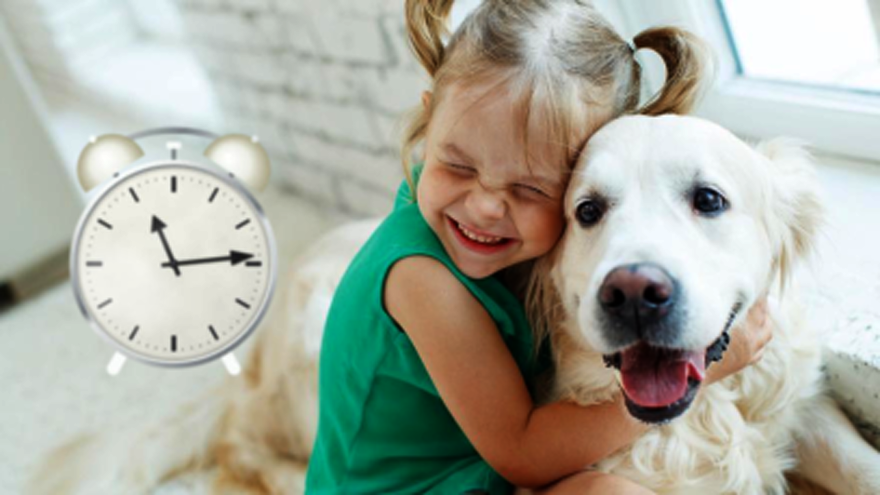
{"hour": 11, "minute": 14}
